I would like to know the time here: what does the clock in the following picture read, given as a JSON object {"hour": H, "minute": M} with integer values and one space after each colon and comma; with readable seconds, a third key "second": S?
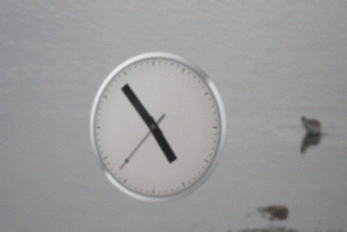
{"hour": 4, "minute": 53, "second": 37}
